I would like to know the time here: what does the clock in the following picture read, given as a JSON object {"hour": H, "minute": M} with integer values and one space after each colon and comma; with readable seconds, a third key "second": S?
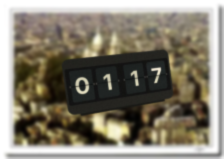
{"hour": 1, "minute": 17}
